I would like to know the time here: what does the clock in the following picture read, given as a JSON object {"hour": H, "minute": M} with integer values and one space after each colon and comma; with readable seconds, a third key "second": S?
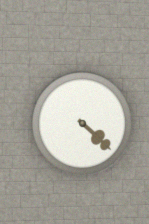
{"hour": 4, "minute": 22}
